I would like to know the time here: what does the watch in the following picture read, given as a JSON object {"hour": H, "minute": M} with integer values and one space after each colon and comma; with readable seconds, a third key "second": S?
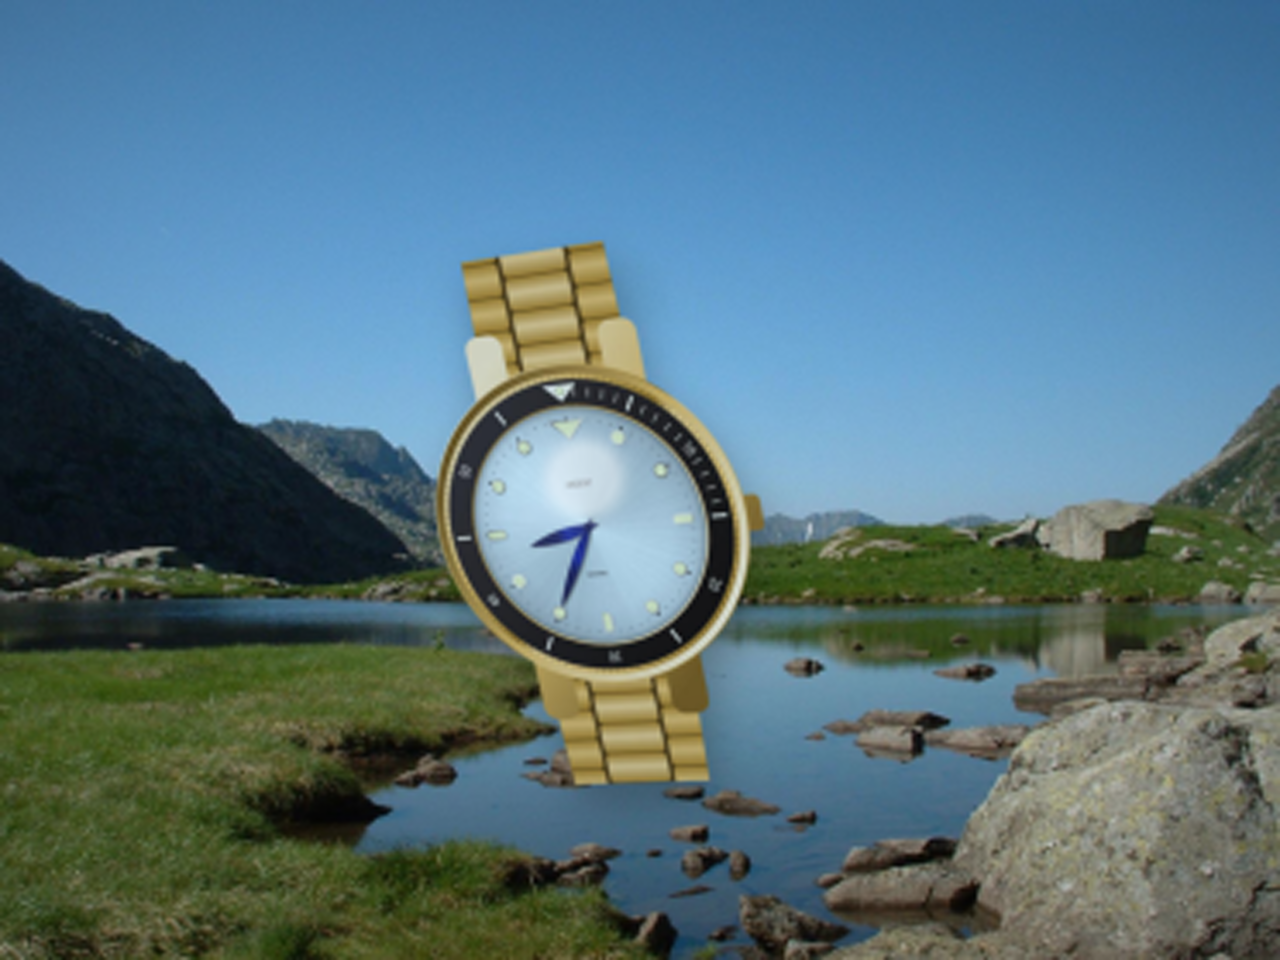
{"hour": 8, "minute": 35}
